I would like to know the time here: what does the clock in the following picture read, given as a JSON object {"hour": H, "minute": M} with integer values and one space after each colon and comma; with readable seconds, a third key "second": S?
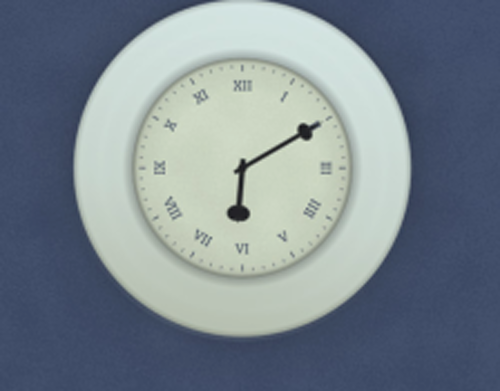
{"hour": 6, "minute": 10}
